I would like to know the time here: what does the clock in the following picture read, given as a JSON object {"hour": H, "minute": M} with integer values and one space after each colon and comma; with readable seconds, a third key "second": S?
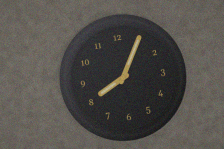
{"hour": 8, "minute": 5}
